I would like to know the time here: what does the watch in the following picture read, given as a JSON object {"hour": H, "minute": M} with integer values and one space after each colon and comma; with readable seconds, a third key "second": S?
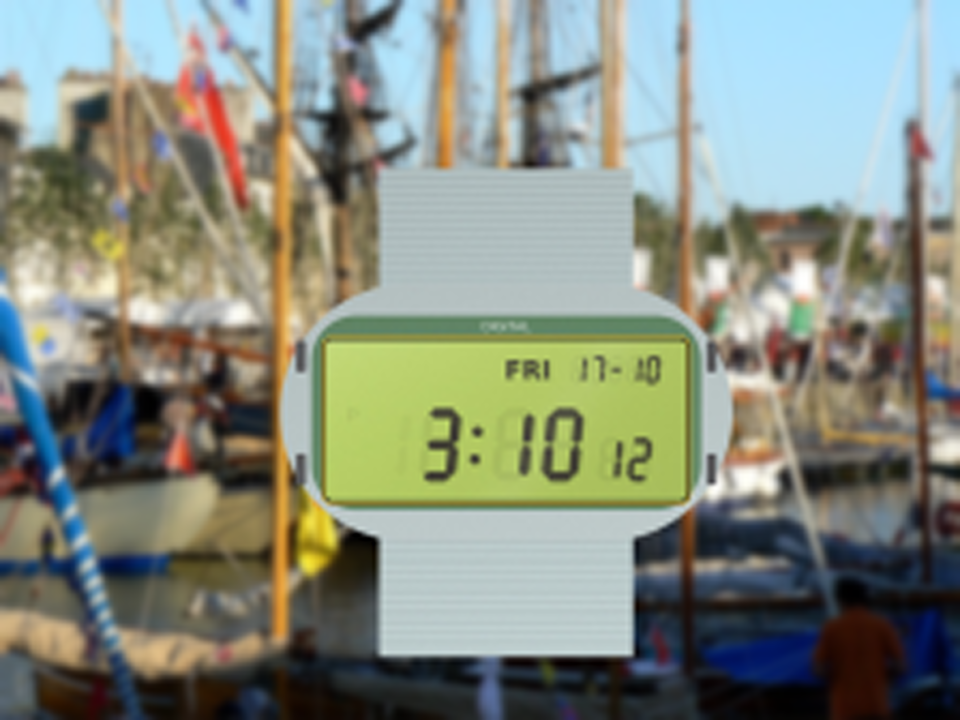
{"hour": 3, "minute": 10, "second": 12}
